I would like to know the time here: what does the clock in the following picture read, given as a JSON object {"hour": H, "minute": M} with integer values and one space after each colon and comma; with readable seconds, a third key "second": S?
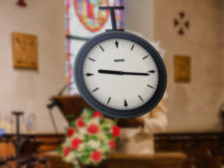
{"hour": 9, "minute": 16}
